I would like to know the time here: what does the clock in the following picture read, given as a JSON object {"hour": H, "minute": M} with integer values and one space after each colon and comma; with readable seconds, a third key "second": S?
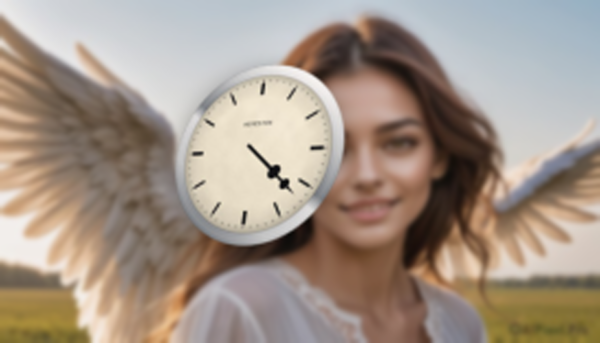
{"hour": 4, "minute": 22}
